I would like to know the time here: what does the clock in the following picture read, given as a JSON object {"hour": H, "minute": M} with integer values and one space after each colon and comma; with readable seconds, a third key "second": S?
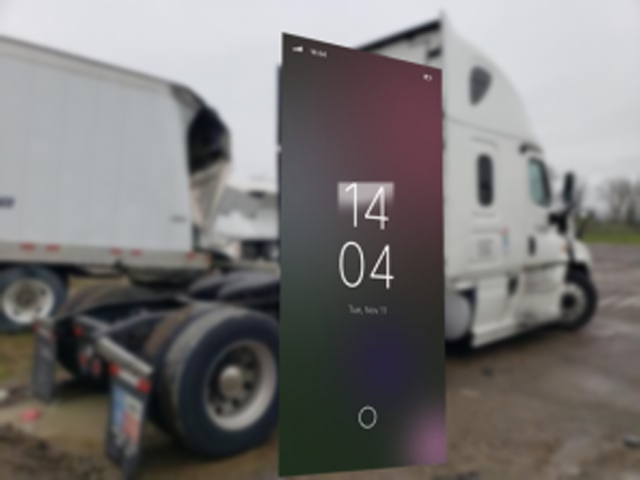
{"hour": 14, "minute": 4}
